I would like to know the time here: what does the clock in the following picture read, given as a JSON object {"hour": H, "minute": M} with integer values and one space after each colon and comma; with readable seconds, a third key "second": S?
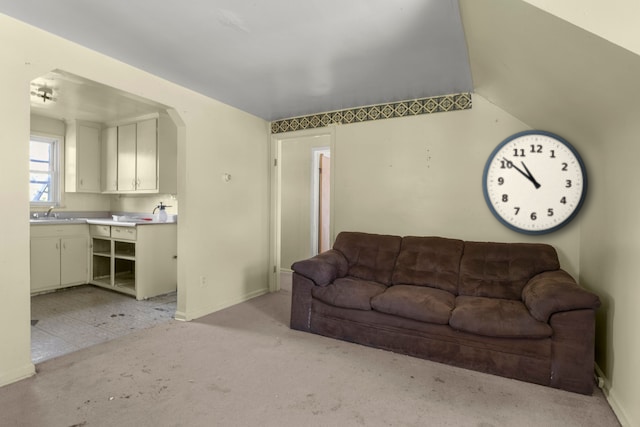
{"hour": 10, "minute": 51}
